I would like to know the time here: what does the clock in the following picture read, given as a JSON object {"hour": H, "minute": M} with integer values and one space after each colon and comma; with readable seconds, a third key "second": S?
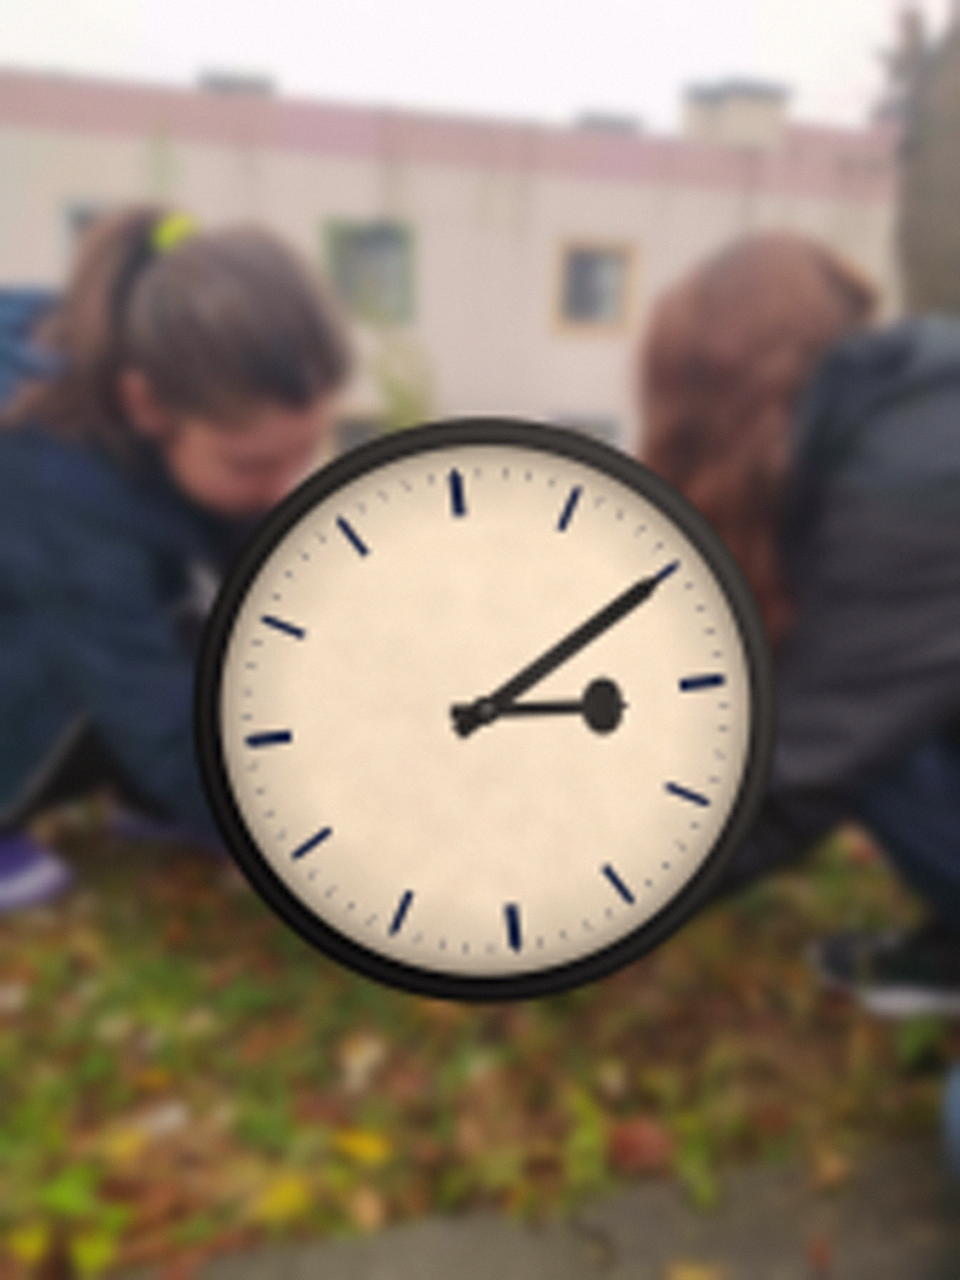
{"hour": 3, "minute": 10}
